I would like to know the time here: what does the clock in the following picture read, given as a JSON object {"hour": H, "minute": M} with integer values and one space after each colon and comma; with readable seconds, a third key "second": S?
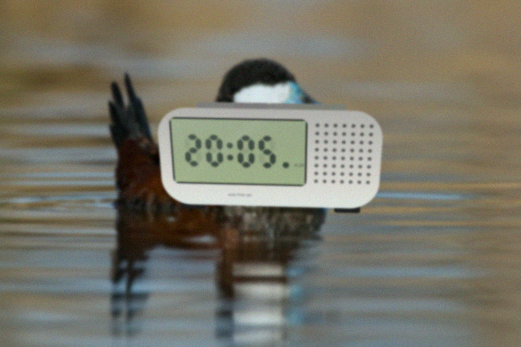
{"hour": 20, "minute": 5}
